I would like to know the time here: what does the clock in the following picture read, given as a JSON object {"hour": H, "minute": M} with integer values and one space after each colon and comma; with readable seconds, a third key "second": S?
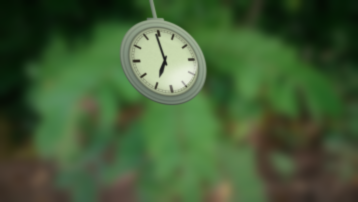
{"hour": 6, "minute": 59}
